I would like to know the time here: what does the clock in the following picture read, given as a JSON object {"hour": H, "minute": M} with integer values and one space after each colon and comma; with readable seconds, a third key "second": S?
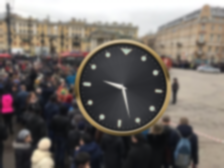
{"hour": 9, "minute": 27}
